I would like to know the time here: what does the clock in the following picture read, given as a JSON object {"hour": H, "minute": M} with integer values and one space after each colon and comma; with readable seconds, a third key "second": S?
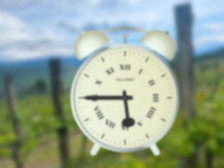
{"hour": 5, "minute": 45}
